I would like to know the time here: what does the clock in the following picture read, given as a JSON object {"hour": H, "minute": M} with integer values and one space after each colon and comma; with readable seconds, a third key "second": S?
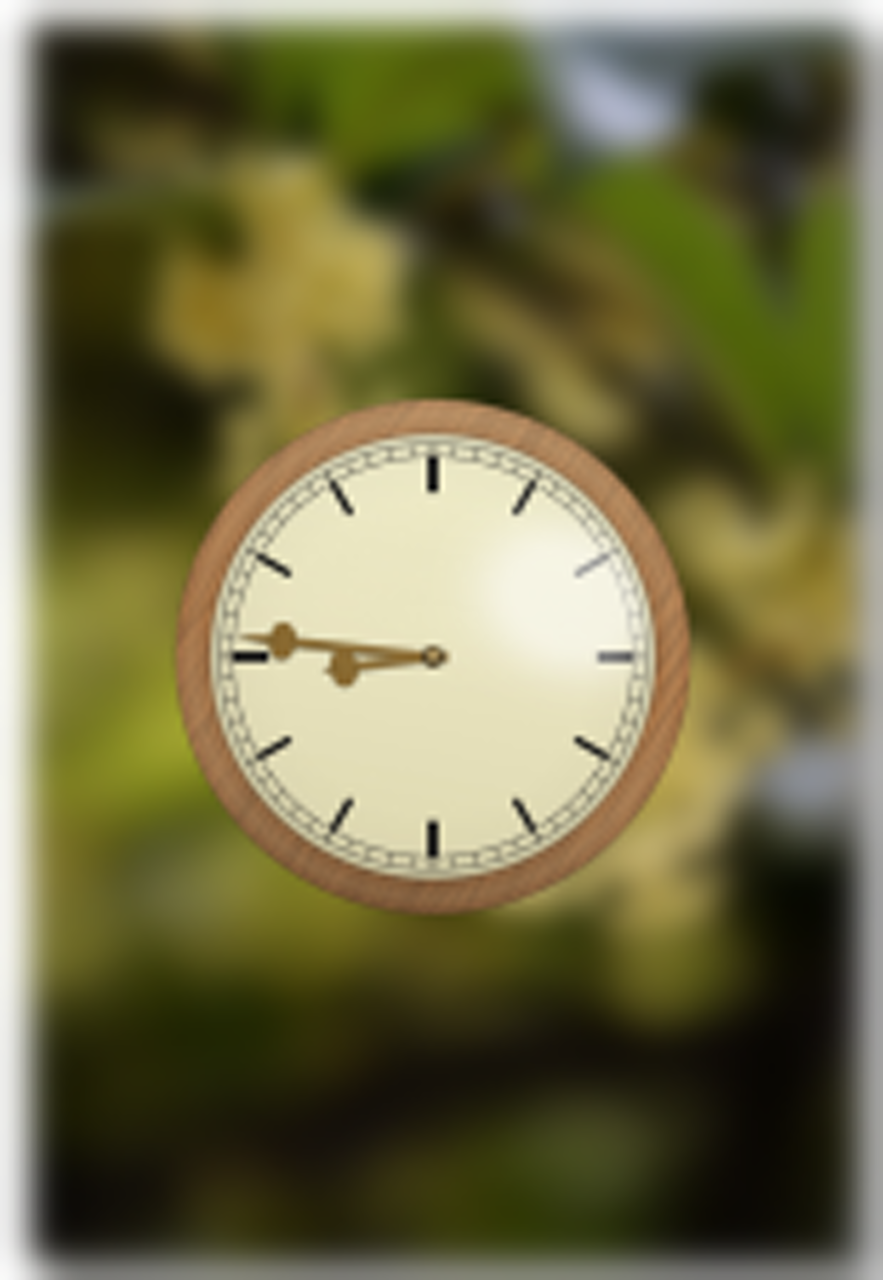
{"hour": 8, "minute": 46}
